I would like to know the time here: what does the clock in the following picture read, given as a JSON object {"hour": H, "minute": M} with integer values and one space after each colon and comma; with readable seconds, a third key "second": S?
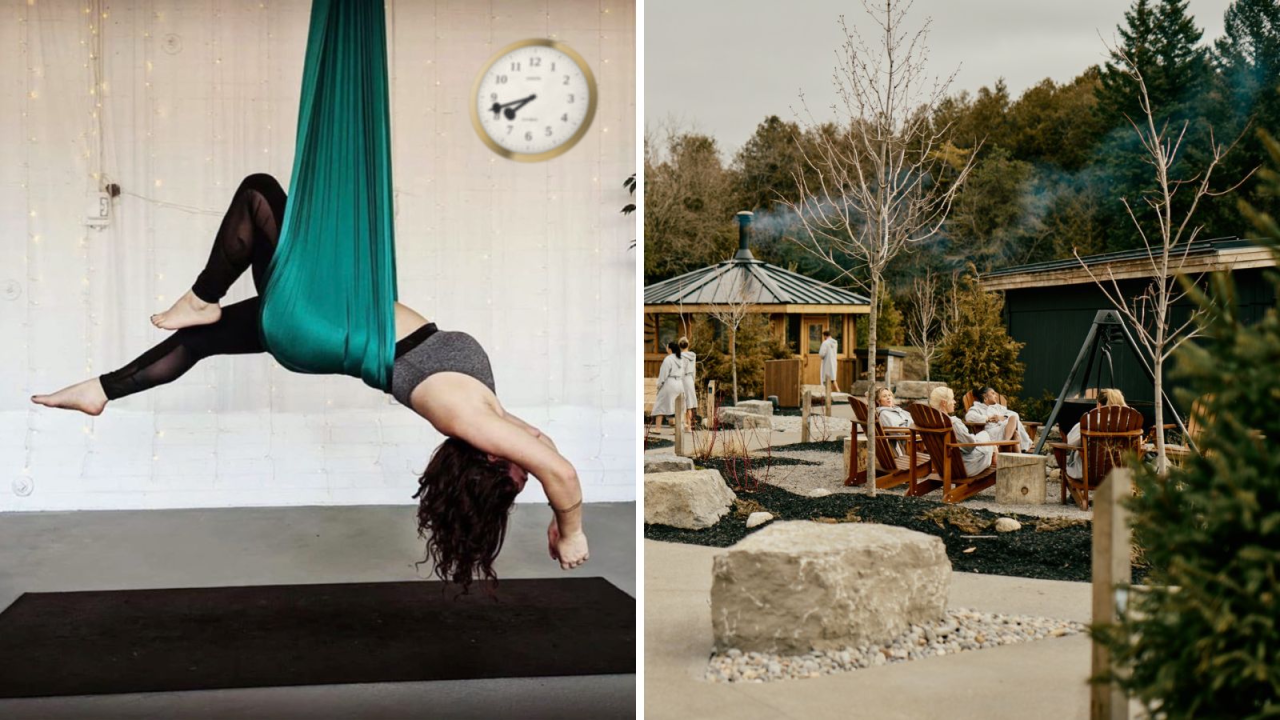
{"hour": 7, "minute": 42}
